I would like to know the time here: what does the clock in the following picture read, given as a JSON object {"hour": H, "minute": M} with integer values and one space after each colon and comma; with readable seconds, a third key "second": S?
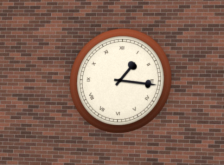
{"hour": 1, "minute": 16}
